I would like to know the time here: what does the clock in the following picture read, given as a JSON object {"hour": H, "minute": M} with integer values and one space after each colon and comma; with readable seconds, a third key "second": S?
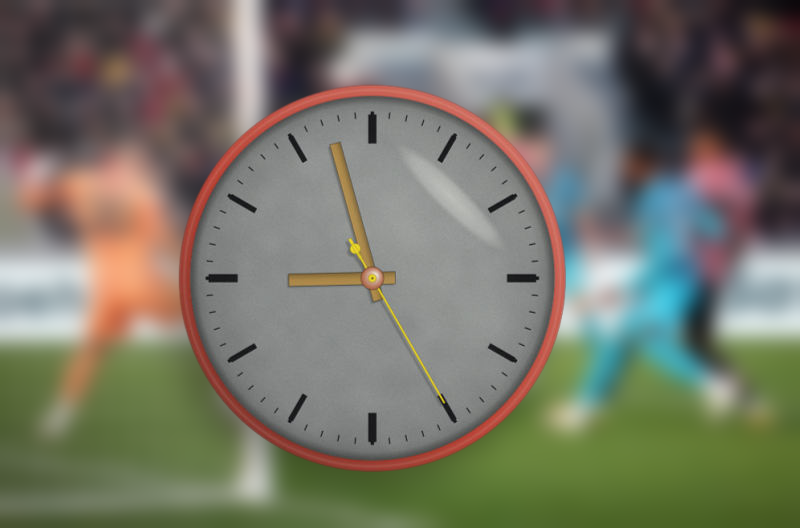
{"hour": 8, "minute": 57, "second": 25}
